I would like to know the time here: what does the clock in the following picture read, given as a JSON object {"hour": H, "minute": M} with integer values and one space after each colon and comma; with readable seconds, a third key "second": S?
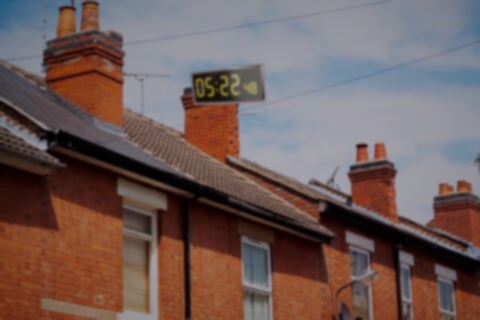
{"hour": 5, "minute": 22}
